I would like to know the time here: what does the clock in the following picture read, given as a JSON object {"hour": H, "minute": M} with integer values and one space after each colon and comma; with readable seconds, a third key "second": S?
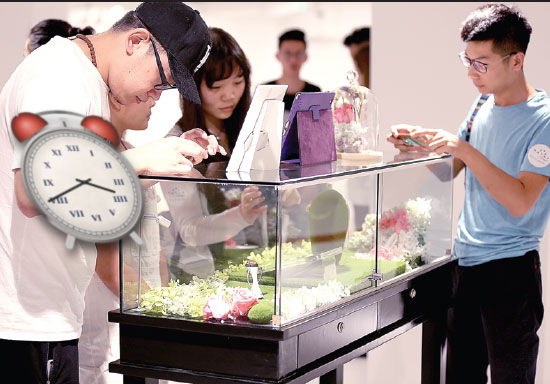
{"hour": 3, "minute": 41}
